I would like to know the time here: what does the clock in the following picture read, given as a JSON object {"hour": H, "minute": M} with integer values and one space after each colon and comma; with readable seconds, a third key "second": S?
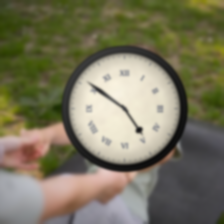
{"hour": 4, "minute": 51}
